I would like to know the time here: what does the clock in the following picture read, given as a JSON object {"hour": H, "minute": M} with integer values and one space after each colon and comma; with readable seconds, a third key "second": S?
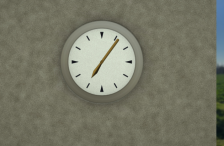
{"hour": 7, "minute": 6}
